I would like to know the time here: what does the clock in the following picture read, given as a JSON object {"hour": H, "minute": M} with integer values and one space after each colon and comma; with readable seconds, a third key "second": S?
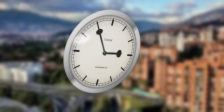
{"hour": 2, "minute": 55}
